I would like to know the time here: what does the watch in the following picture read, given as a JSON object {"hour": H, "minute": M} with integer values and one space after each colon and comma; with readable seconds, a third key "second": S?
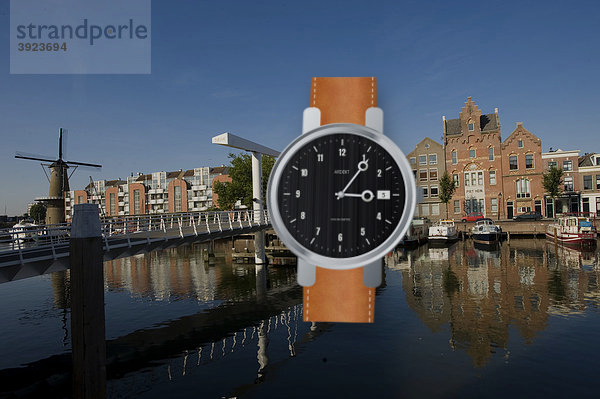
{"hour": 3, "minute": 6}
